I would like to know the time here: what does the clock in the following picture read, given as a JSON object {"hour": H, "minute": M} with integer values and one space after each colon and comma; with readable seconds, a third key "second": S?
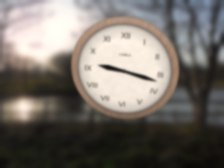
{"hour": 9, "minute": 17}
